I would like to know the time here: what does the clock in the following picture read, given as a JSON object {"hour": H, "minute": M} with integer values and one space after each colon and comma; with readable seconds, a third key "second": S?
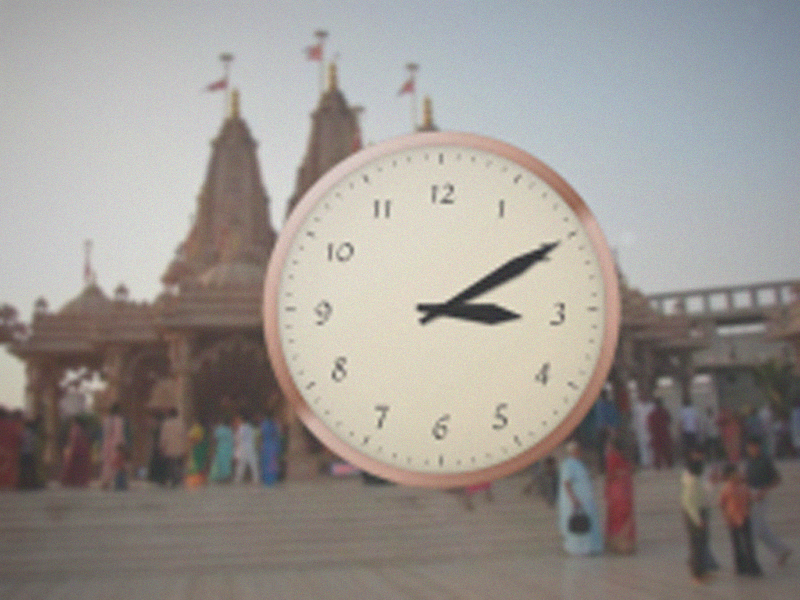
{"hour": 3, "minute": 10}
